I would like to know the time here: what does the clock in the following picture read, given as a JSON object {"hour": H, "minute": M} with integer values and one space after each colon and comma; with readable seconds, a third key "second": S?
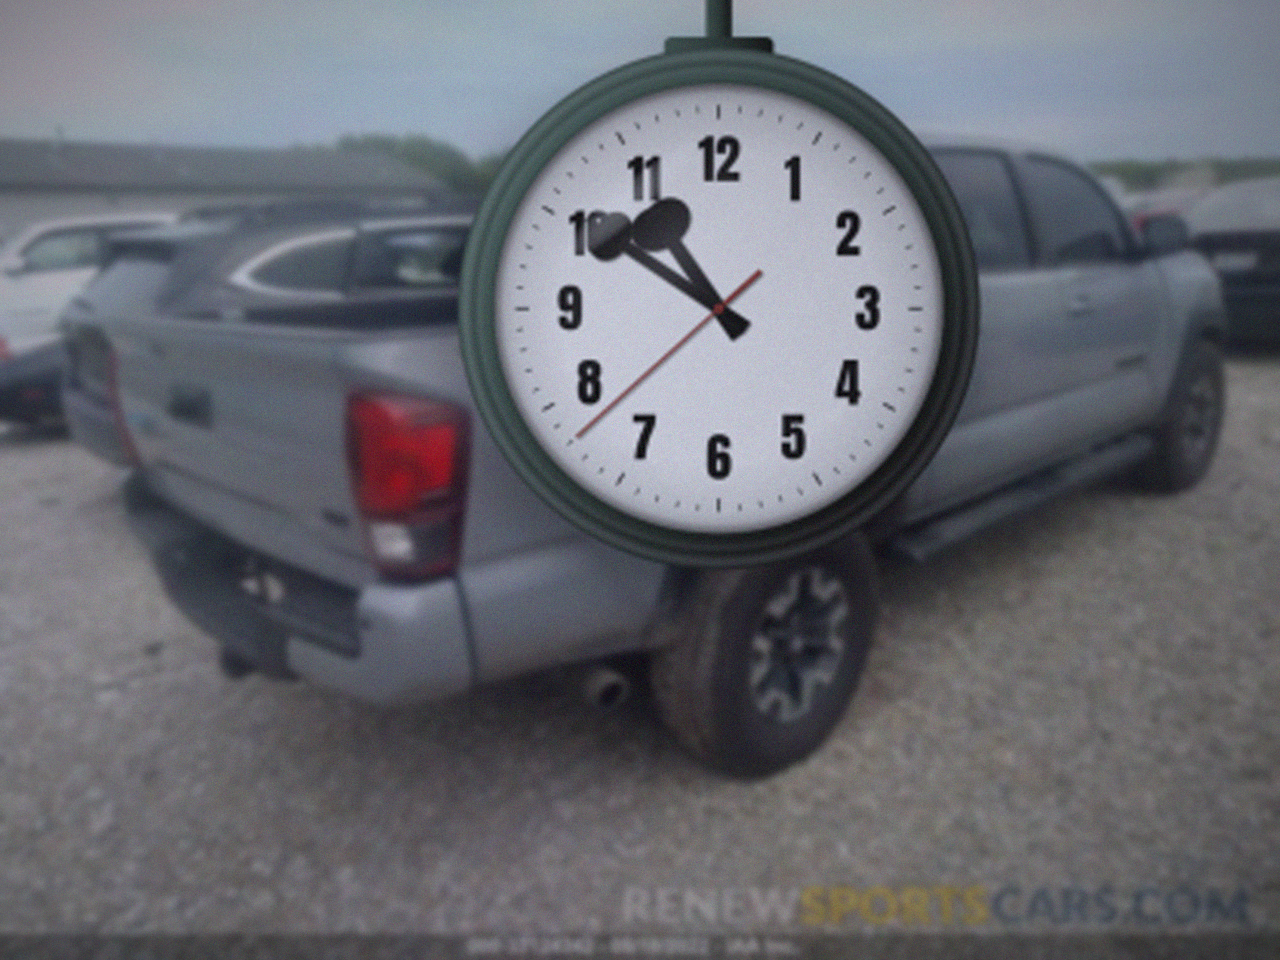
{"hour": 10, "minute": 50, "second": 38}
